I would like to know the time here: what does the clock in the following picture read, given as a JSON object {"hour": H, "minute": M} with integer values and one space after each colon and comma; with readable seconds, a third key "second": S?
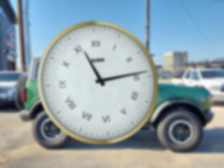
{"hour": 11, "minute": 14}
